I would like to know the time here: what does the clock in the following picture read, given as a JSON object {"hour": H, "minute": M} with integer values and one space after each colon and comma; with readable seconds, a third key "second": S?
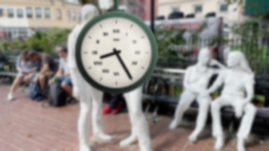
{"hour": 8, "minute": 25}
